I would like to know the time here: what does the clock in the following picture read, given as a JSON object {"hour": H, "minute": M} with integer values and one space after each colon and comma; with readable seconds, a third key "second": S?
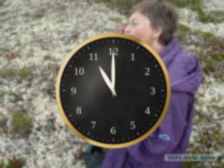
{"hour": 11, "minute": 0}
